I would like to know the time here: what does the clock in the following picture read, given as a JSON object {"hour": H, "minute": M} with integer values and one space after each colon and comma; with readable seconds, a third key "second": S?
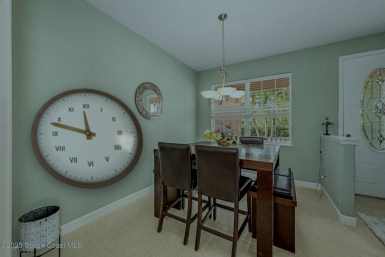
{"hour": 11, "minute": 48}
